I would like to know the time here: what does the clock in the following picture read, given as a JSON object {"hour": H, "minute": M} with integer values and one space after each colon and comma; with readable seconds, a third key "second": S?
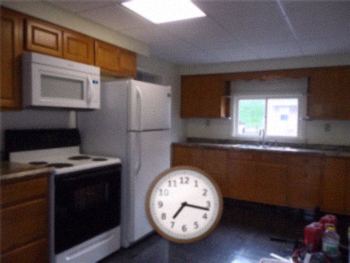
{"hour": 7, "minute": 17}
